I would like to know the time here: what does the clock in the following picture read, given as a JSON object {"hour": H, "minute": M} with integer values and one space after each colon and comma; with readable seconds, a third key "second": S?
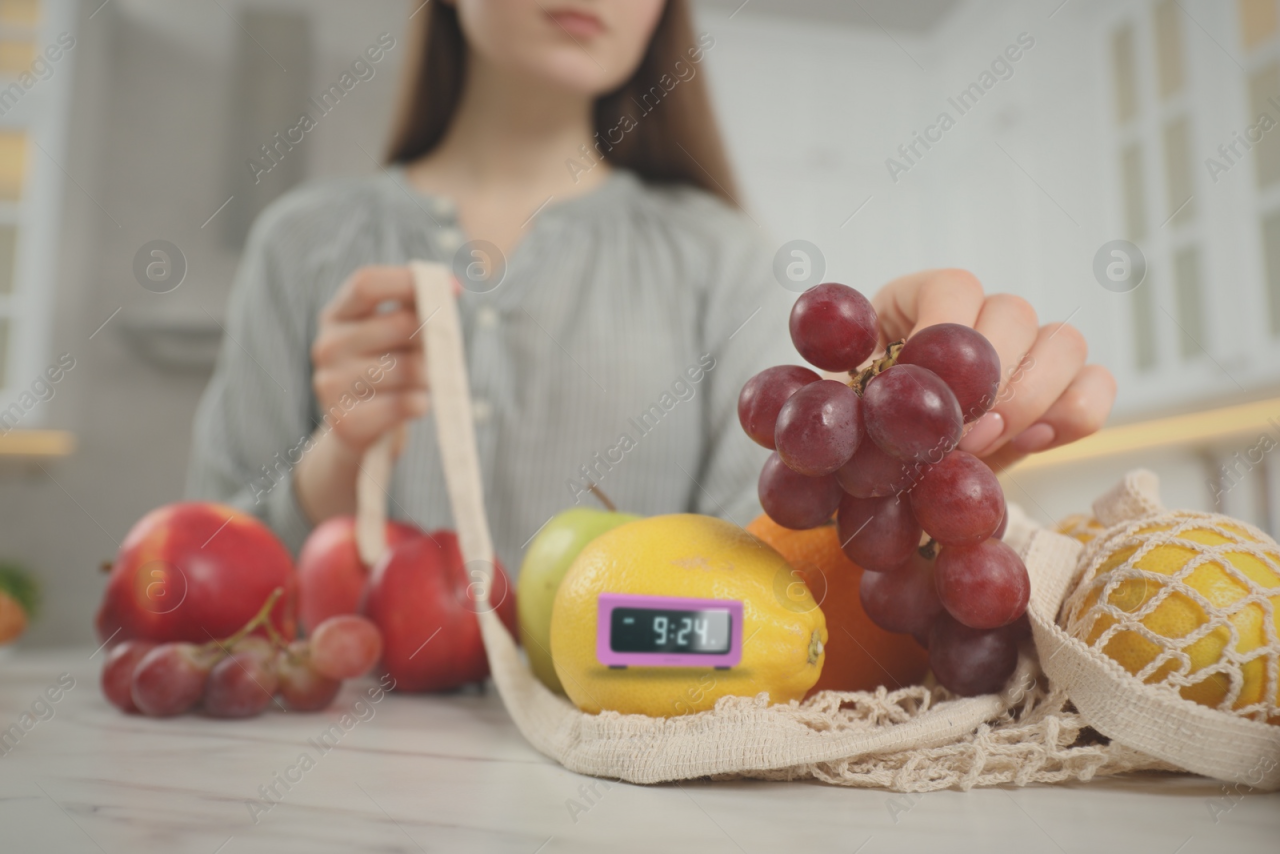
{"hour": 9, "minute": 24}
